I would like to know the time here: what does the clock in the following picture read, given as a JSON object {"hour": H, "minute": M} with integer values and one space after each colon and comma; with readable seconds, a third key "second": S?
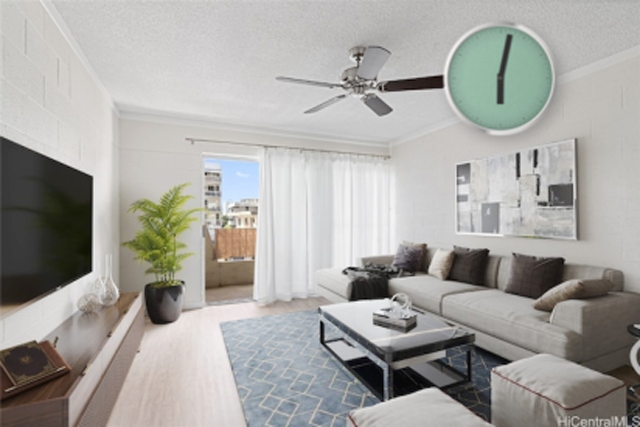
{"hour": 6, "minute": 2}
